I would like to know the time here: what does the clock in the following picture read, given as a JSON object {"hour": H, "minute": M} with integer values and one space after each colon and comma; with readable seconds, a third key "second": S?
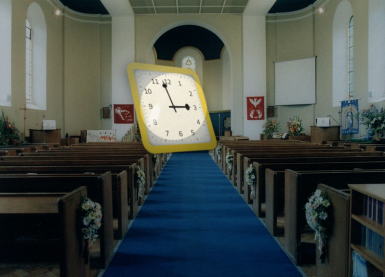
{"hour": 2, "minute": 58}
